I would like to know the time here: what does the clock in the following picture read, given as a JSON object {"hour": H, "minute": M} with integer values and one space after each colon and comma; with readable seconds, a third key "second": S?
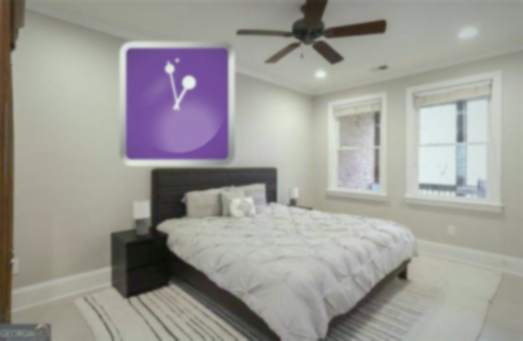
{"hour": 12, "minute": 58}
